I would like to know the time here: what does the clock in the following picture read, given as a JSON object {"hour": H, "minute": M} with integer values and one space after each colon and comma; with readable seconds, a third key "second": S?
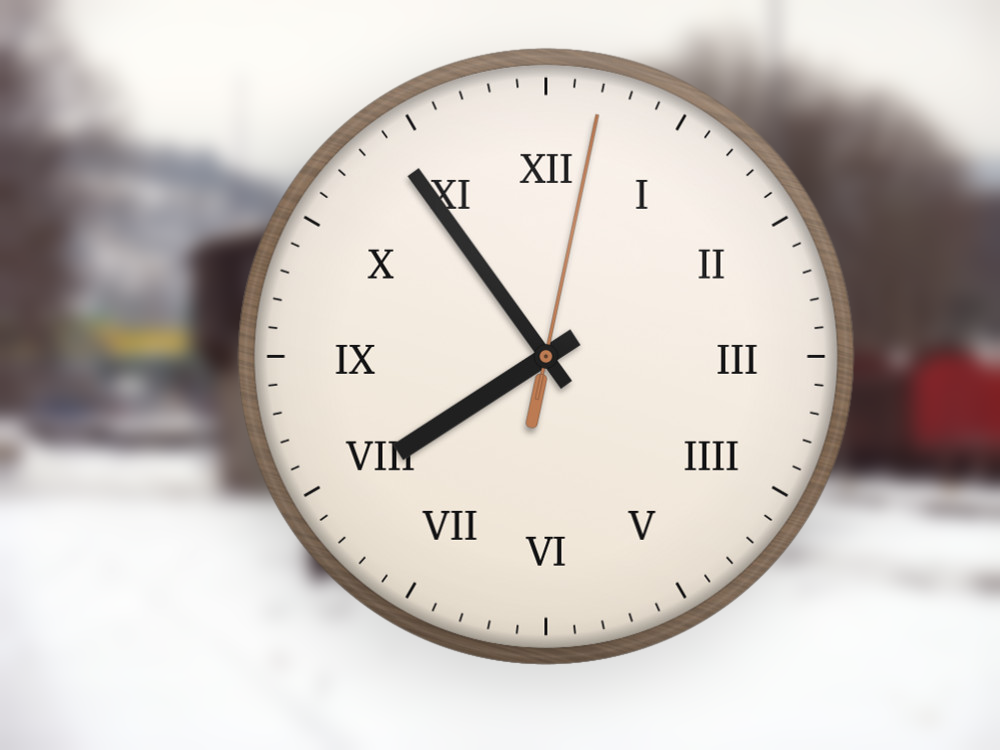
{"hour": 7, "minute": 54, "second": 2}
